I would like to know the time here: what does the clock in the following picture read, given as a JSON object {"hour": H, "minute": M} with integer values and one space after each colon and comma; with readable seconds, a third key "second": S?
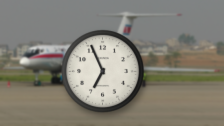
{"hour": 6, "minute": 56}
